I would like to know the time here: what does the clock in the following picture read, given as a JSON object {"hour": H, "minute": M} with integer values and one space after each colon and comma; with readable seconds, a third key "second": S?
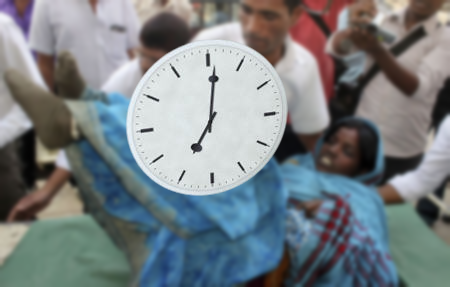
{"hour": 7, "minute": 1}
